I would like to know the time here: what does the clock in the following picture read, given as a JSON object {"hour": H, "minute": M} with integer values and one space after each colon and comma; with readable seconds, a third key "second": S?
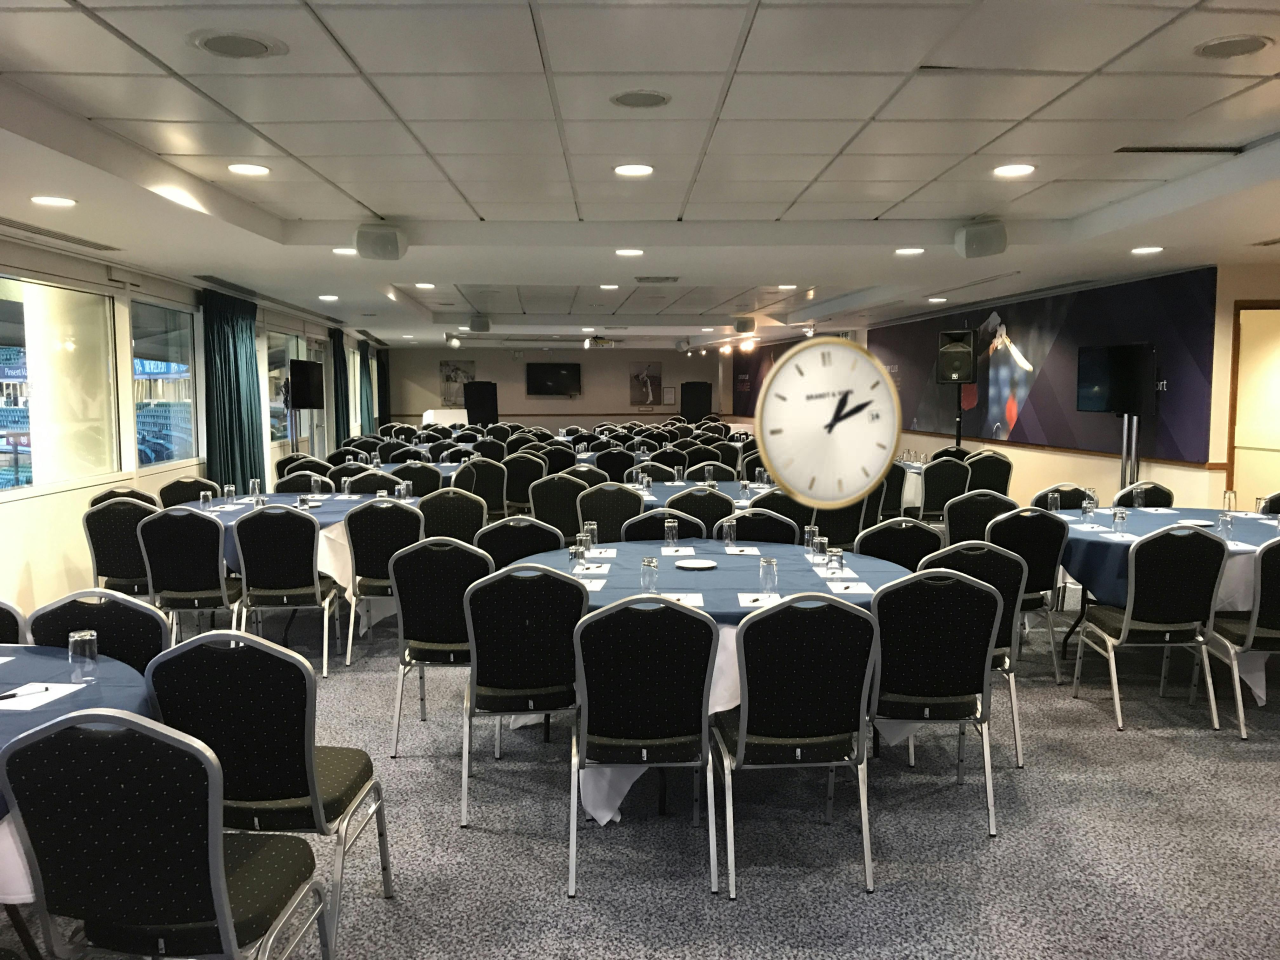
{"hour": 1, "minute": 12}
